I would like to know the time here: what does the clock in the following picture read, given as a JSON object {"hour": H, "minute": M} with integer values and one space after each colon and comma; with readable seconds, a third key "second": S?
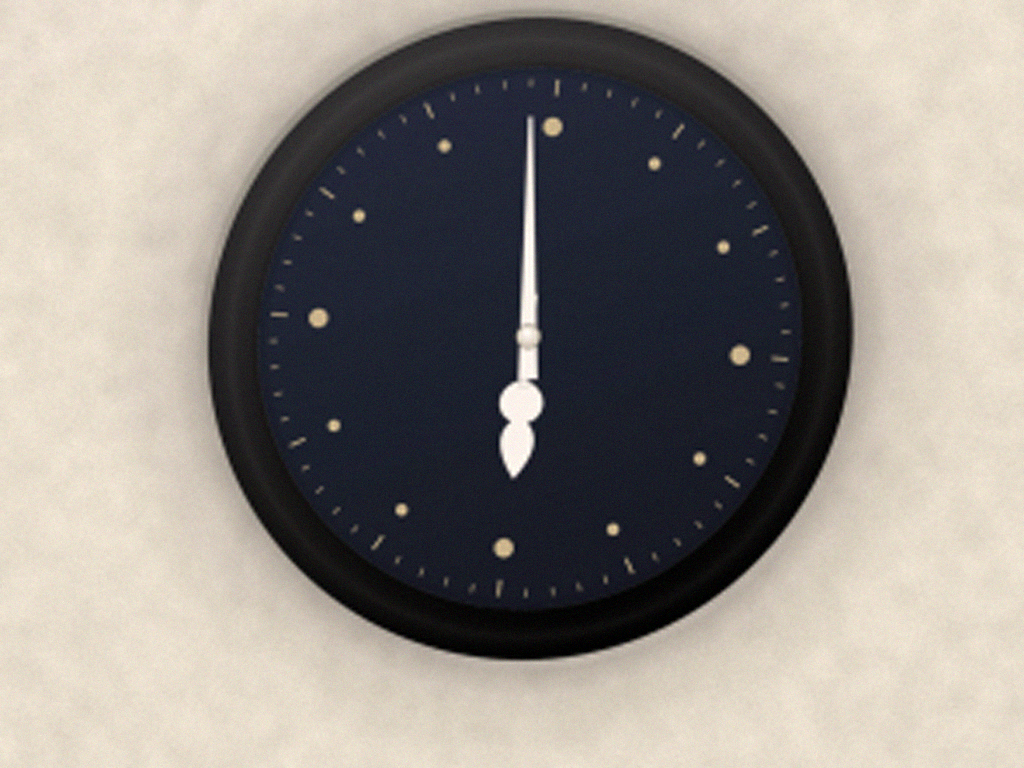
{"hour": 5, "minute": 59}
